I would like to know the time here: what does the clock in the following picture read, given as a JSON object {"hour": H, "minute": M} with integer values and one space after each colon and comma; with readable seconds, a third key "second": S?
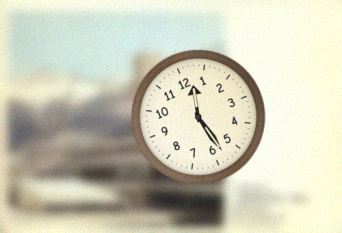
{"hour": 12, "minute": 28}
